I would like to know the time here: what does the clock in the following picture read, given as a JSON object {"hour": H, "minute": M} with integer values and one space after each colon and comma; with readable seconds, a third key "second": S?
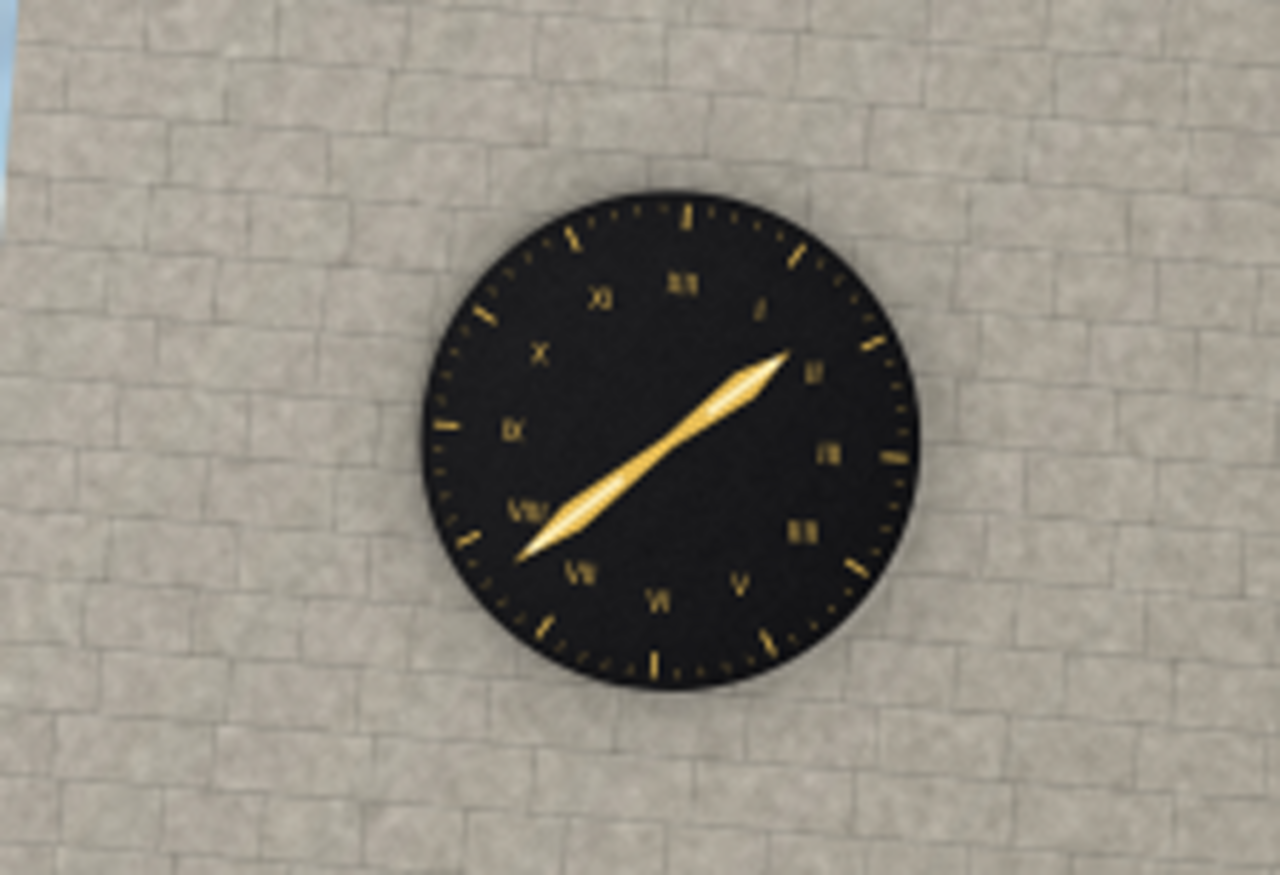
{"hour": 1, "minute": 38}
